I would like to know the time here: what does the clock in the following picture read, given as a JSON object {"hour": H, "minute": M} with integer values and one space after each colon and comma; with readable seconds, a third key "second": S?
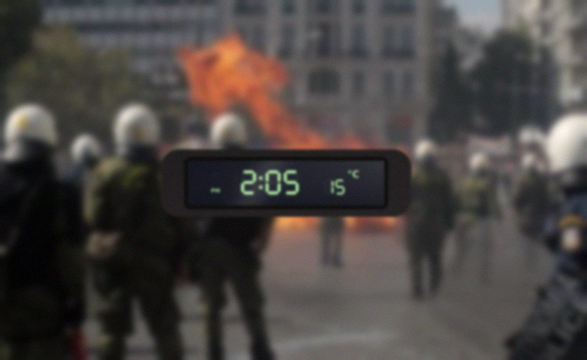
{"hour": 2, "minute": 5}
